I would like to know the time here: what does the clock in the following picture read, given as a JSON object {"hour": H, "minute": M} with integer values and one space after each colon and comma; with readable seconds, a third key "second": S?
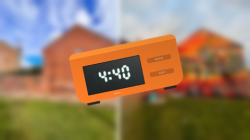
{"hour": 4, "minute": 40}
